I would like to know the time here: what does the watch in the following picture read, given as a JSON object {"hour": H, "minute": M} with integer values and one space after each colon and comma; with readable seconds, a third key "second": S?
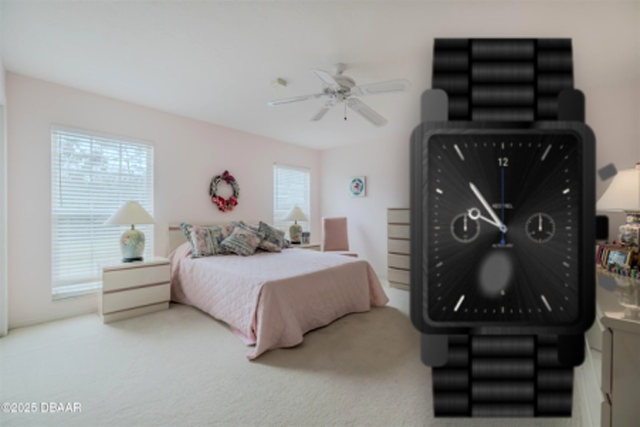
{"hour": 9, "minute": 54}
